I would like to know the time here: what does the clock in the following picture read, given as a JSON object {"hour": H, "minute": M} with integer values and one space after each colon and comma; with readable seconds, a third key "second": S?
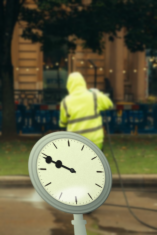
{"hour": 9, "minute": 49}
